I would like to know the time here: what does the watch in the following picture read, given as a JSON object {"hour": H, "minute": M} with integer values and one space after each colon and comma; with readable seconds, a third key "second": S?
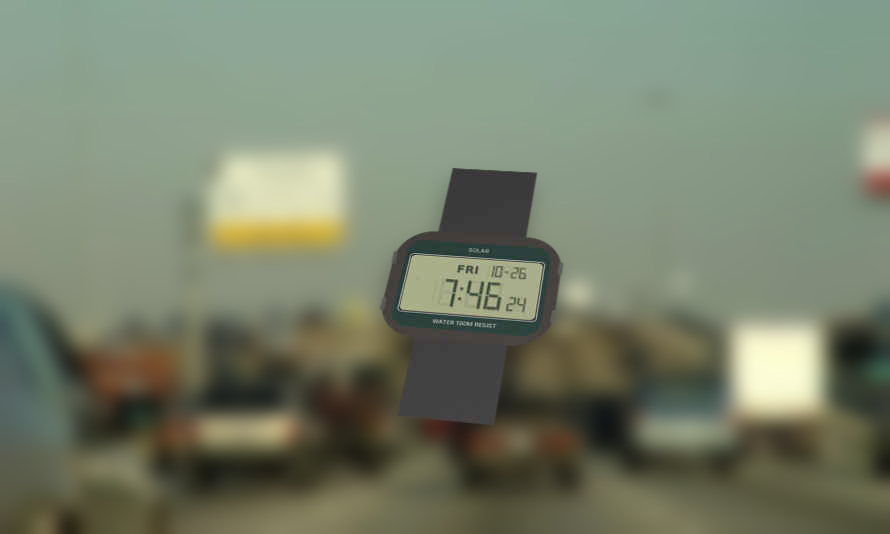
{"hour": 7, "minute": 46, "second": 24}
